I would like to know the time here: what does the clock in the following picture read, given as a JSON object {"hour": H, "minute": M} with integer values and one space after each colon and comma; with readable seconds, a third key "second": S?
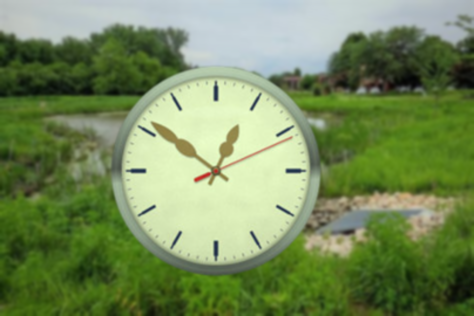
{"hour": 12, "minute": 51, "second": 11}
